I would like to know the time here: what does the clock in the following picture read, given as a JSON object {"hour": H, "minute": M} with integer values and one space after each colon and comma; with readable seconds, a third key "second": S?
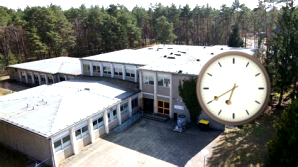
{"hour": 6, "minute": 40}
